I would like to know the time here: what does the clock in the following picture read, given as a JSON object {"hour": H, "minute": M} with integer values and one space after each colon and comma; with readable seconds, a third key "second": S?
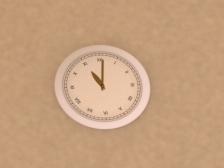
{"hour": 11, "minute": 1}
